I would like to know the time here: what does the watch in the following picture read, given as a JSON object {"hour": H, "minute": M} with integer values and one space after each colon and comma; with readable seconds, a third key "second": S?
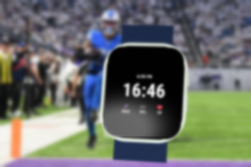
{"hour": 16, "minute": 46}
